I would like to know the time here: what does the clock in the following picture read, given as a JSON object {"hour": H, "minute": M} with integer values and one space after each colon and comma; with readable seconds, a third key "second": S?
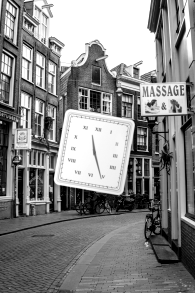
{"hour": 11, "minute": 26}
